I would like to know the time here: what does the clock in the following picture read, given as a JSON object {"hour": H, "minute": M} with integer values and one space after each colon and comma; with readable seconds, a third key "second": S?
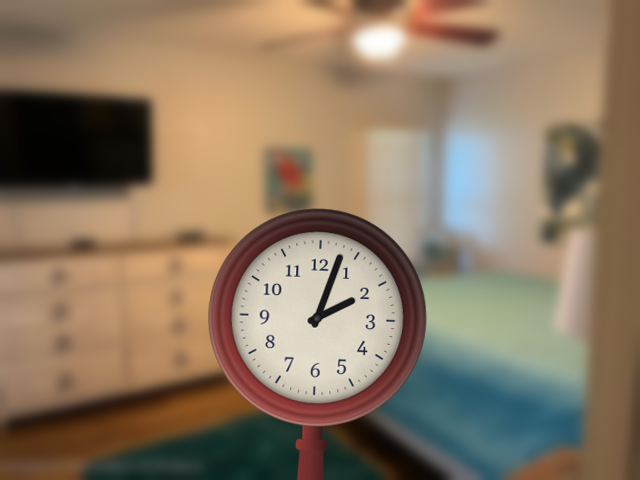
{"hour": 2, "minute": 3}
